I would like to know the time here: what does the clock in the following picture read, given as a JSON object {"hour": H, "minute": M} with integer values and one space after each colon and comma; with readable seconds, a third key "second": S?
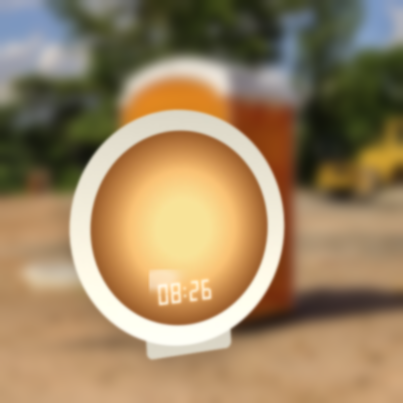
{"hour": 8, "minute": 26}
